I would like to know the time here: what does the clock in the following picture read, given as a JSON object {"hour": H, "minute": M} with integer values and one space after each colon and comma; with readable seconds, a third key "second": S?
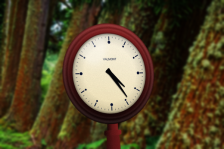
{"hour": 4, "minute": 24}
